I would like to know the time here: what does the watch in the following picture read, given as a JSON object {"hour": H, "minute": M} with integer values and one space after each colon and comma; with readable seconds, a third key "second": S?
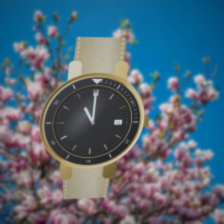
{"hour": 11, "minute": 0}
